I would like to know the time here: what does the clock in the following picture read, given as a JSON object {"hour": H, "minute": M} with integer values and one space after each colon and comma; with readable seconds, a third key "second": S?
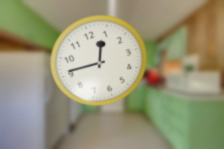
{"hour": 12, "minute": 46}
